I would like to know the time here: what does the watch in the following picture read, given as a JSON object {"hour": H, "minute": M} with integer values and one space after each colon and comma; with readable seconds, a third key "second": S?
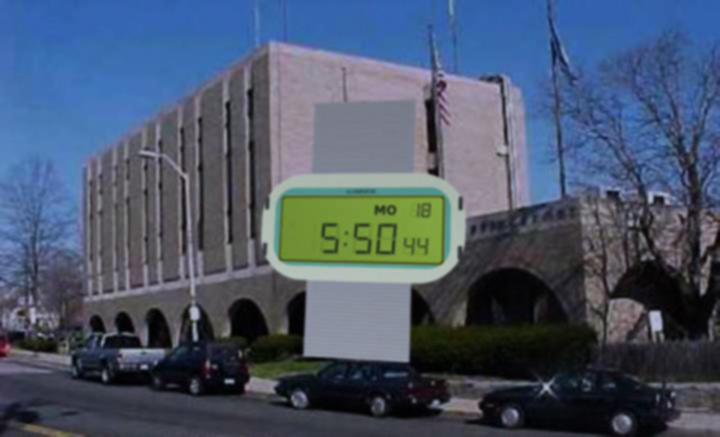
{"hour": 5, "minute": 50, "second": 44}
